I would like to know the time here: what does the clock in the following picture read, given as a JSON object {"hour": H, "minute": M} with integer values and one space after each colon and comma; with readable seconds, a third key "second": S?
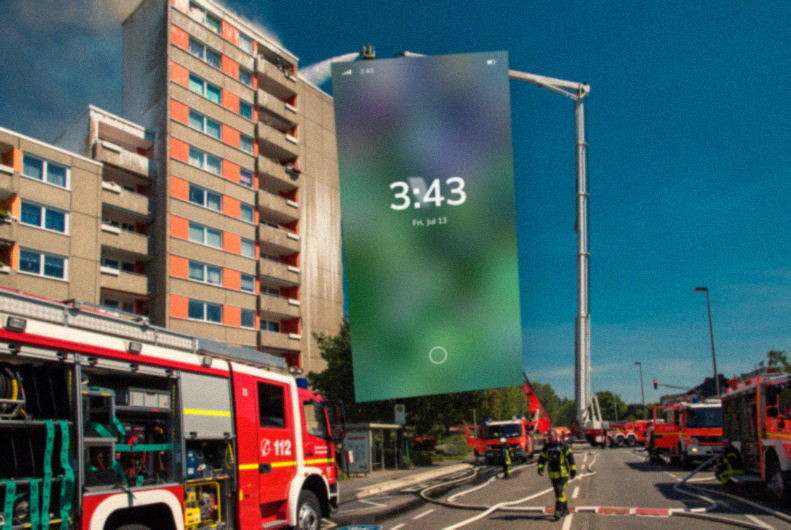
{"hour": 3, "minute": 43}
